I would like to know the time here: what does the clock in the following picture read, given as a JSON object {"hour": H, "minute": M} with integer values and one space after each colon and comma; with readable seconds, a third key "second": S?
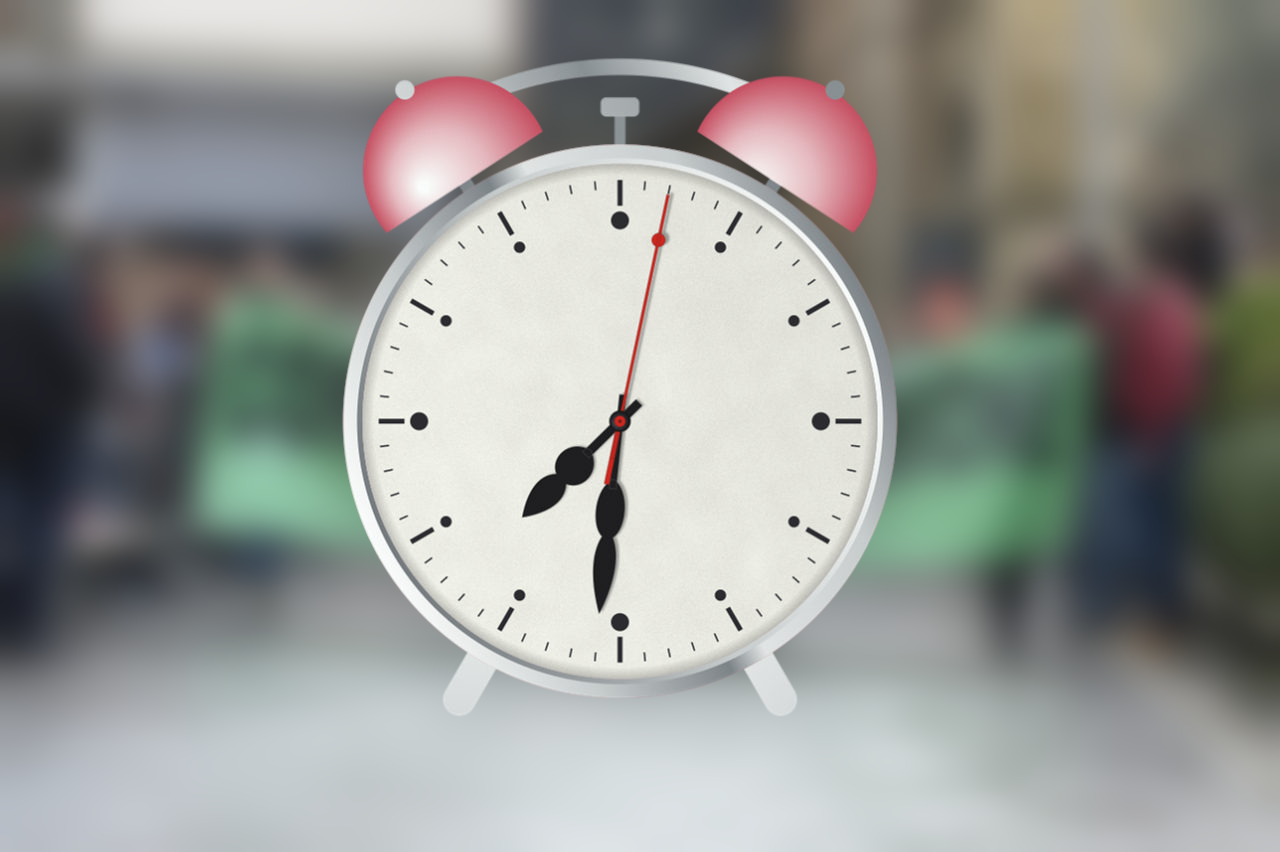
{"hour": 7, "minute": 31, "second": 2}
